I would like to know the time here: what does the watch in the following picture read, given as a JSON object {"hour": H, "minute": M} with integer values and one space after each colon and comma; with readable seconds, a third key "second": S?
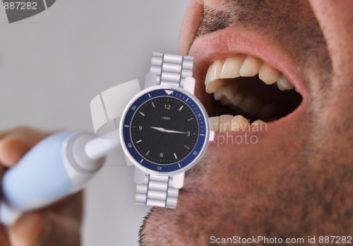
{"hour": 9, "minute": 15}
